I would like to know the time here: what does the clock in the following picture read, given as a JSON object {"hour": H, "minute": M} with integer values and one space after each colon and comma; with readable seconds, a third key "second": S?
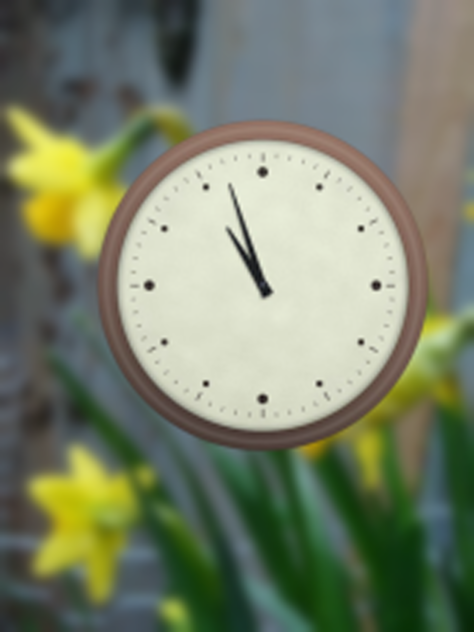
{"hour": 10, "minute": 57}
